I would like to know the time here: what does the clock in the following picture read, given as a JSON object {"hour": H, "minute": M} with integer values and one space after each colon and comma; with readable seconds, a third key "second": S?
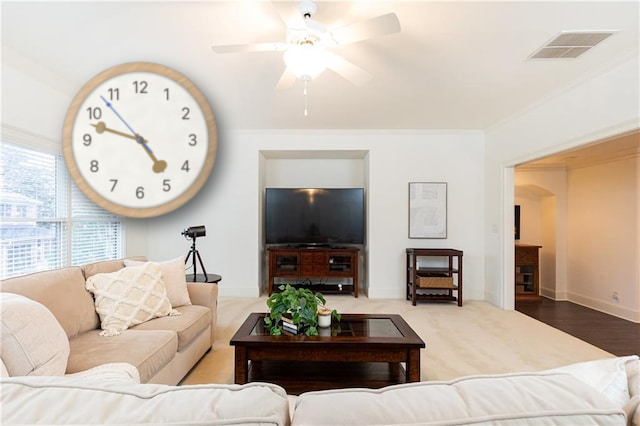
{"hour": 4, "minute": 47, "second": 53}
